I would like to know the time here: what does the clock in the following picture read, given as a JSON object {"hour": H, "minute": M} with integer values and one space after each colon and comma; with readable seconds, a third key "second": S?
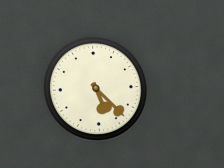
{"hour": 5, "minute": 23}
